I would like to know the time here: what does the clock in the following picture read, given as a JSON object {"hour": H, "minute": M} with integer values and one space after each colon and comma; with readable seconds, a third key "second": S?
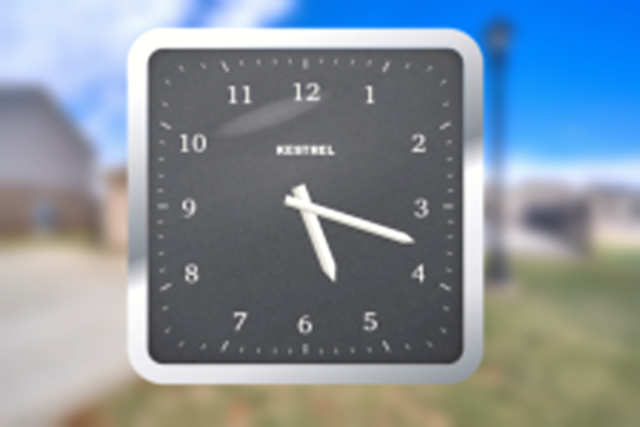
{"hour": 5, "minute": 18}
